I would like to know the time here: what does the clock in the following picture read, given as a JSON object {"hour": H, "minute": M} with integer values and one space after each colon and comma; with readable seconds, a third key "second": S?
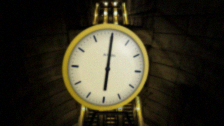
{"hour": 6, "minute": 0}
